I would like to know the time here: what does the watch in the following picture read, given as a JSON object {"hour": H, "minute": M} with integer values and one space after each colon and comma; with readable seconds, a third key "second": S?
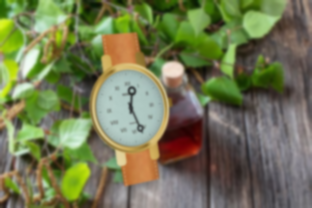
{"hour": 12, "minute": 27}
